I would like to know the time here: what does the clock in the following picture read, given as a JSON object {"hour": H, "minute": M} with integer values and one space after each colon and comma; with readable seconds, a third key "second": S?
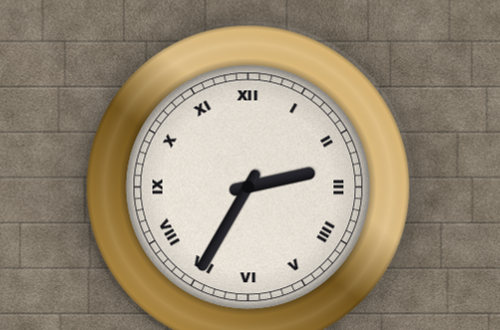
{"hour": 2, "minute": 35}
